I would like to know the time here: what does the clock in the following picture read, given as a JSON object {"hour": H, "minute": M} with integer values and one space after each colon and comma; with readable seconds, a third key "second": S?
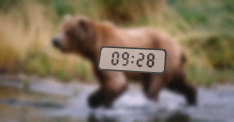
{"hour": 9, "minute": 28}
